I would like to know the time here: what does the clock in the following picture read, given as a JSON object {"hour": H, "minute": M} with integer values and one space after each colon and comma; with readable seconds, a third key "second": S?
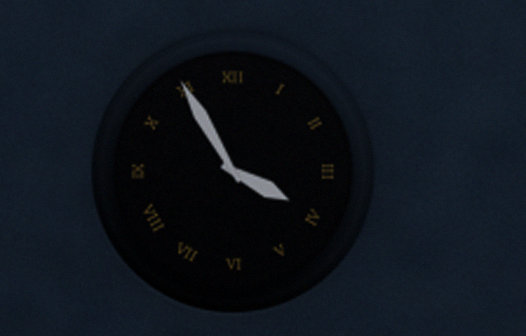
{"hour": 3, "minute": 55}
